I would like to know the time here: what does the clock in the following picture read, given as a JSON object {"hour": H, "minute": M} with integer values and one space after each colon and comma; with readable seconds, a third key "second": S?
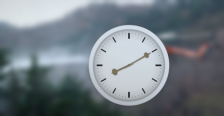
{"hour": 8, "minute": 10}
